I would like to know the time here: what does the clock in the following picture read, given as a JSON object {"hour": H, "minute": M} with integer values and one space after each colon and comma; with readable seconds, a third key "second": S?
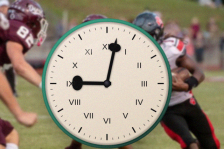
{"hour": 9, "minute": 2}
